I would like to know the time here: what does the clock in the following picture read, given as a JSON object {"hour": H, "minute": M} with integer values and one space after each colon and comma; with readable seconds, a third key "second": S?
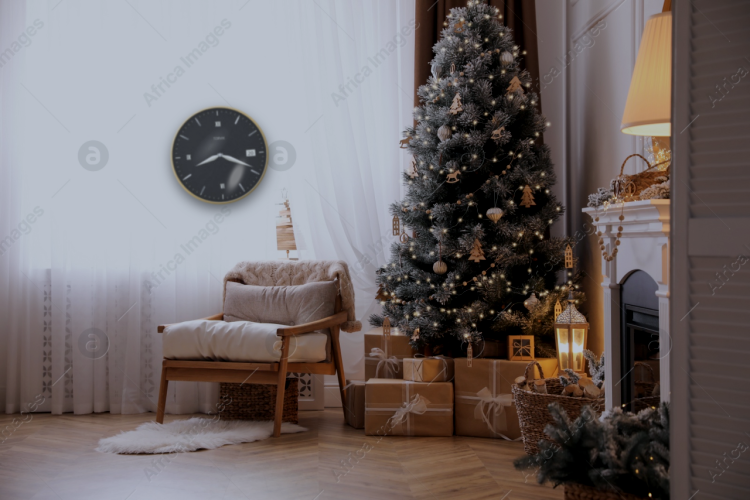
{"hour": 8, "minute": 19}
